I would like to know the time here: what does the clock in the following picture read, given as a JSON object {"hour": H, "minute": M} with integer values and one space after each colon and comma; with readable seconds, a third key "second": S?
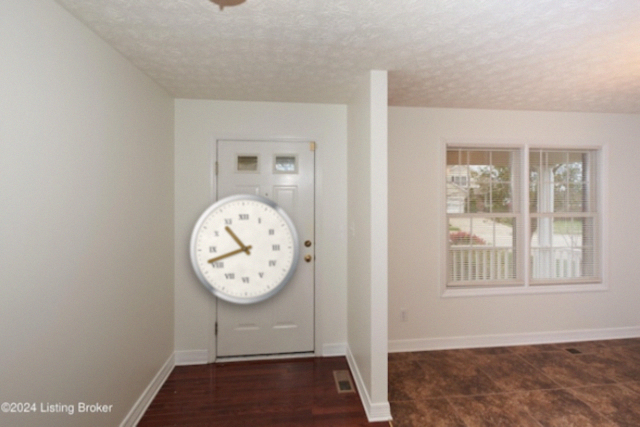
{"hour": 10, "minute": 42}
